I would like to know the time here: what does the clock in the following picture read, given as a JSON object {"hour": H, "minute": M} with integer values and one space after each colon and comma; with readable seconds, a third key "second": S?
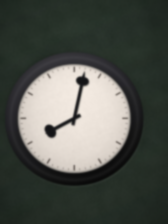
{"hour": 8, "minute": 2}
